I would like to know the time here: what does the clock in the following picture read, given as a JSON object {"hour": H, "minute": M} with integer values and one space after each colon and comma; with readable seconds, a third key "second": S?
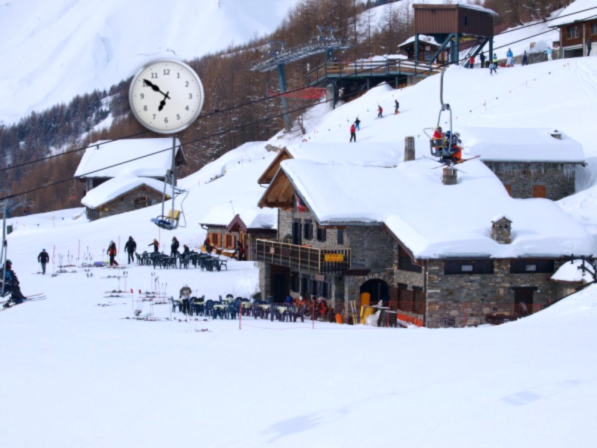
{"hour": 6, "minute": 51}
